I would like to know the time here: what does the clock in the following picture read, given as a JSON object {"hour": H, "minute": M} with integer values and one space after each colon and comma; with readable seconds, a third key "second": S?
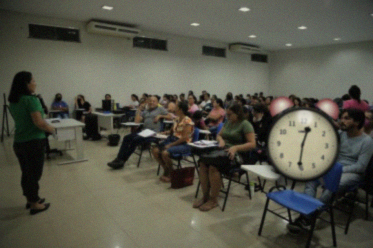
{"hour": 12, "minute": 31}
